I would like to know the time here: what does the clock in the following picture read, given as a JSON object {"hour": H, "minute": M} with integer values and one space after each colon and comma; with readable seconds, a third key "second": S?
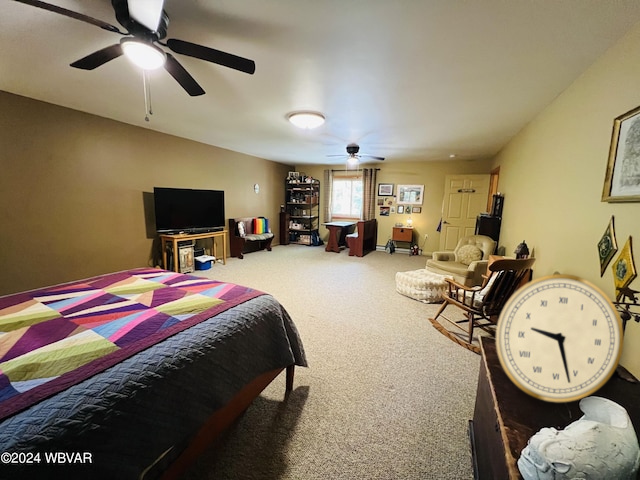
{"hour": 9, "minute": 27}
